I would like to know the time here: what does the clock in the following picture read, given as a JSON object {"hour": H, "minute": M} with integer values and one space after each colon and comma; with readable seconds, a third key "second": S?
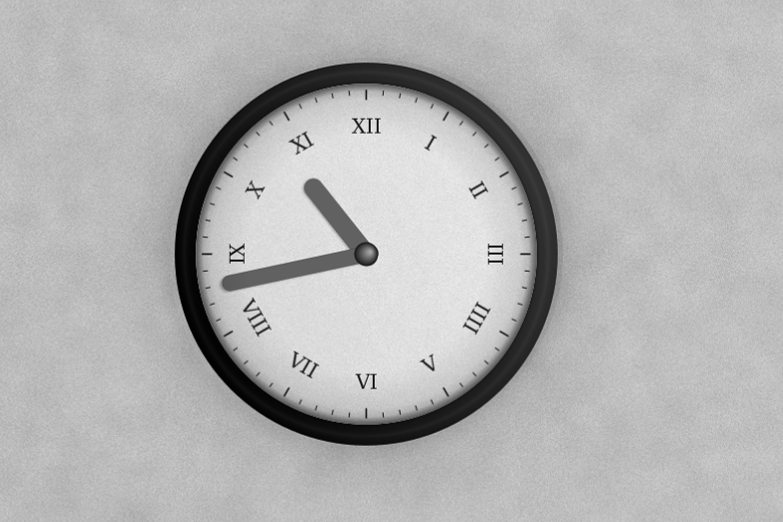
{"hour": 10, "minute": 43}
